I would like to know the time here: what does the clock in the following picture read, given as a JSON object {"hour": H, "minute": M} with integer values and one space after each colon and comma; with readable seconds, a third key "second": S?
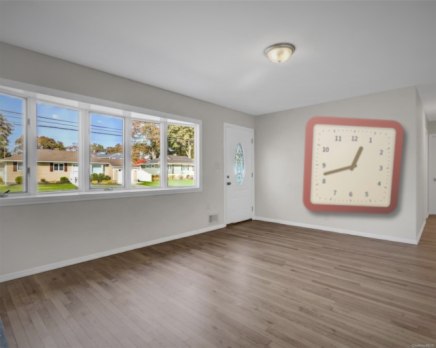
{"hour": 12, "minute": 42}
